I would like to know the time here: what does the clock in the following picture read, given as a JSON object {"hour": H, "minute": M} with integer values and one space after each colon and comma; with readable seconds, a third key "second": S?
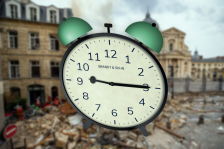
{"hour": 9, "minute": 15}
